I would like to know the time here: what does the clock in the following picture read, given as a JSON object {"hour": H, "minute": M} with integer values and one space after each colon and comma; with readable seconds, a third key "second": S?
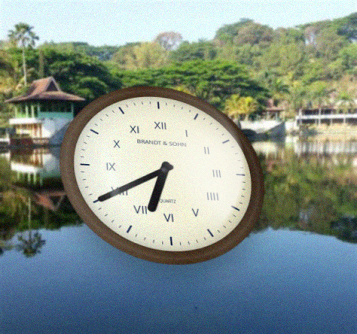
{"hour": 6, "minute": 40}
